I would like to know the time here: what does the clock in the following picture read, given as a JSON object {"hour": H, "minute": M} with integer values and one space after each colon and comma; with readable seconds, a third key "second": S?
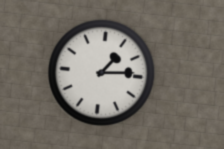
{"hour": 1, "minute": 14}
